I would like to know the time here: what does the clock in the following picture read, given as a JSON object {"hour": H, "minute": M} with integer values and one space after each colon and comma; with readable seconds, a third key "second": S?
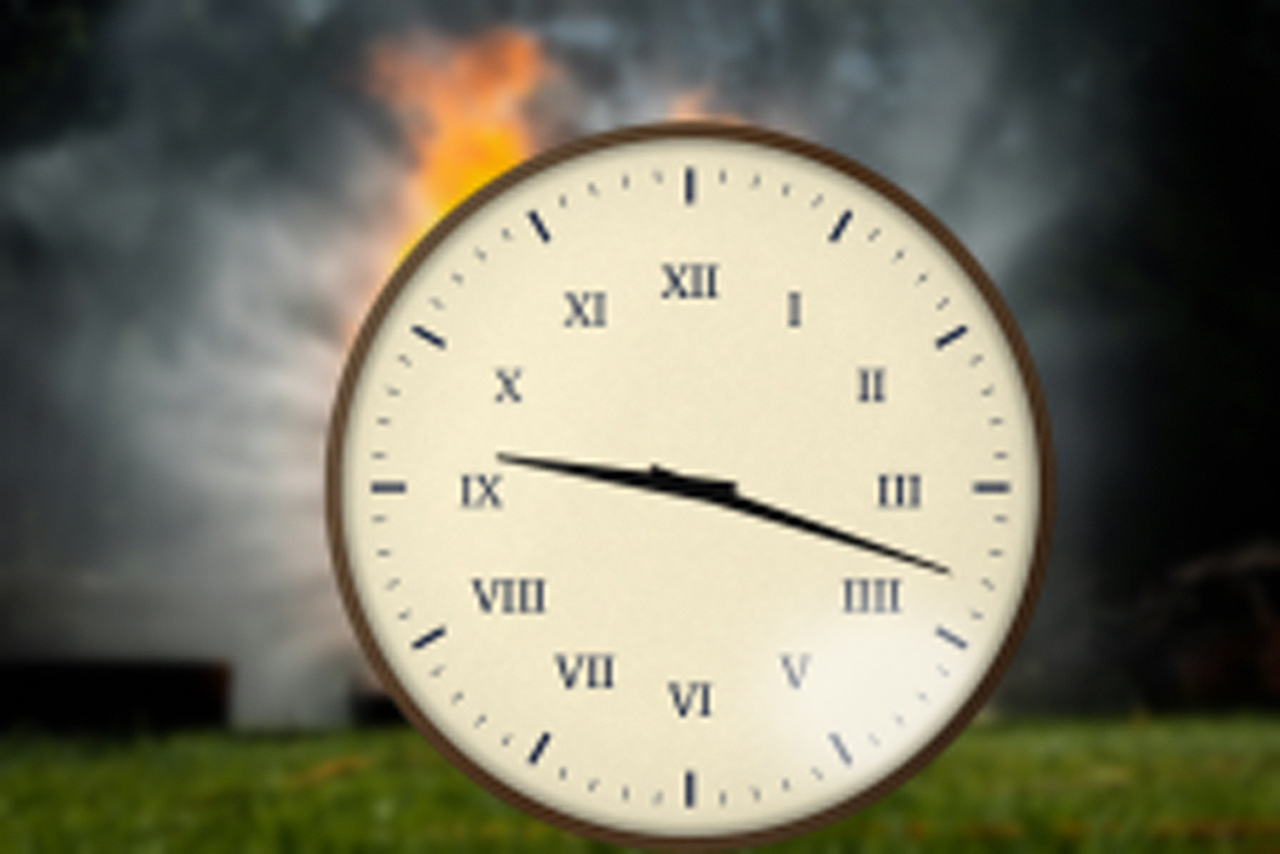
{"hour": 9, "minute": 18}
